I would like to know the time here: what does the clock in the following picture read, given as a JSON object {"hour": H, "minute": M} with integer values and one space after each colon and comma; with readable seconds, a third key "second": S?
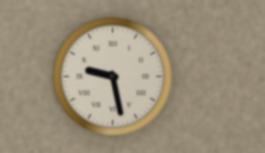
{"hour": 9, "minute": 28}
